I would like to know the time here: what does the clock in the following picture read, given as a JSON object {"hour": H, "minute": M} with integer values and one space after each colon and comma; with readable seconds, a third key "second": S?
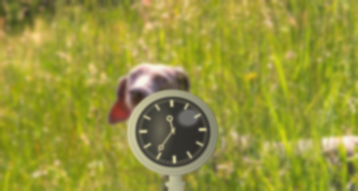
{"hour": 11, "minute": 36}
